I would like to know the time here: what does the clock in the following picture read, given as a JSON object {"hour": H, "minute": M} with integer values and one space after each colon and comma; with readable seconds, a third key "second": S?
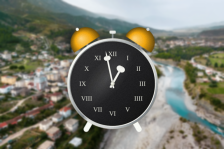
{"hour": 12, "minute": 58}
